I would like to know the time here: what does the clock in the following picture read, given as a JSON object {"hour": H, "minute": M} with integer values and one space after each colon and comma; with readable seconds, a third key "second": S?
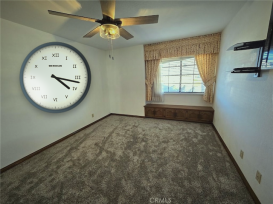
{"hour": 4, "minute": 17}
